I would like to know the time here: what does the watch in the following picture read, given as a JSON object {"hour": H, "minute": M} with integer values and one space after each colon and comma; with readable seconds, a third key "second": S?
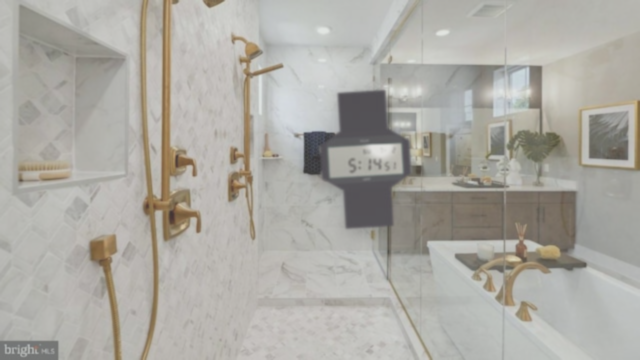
{"hour": 5, "minute": 14}
